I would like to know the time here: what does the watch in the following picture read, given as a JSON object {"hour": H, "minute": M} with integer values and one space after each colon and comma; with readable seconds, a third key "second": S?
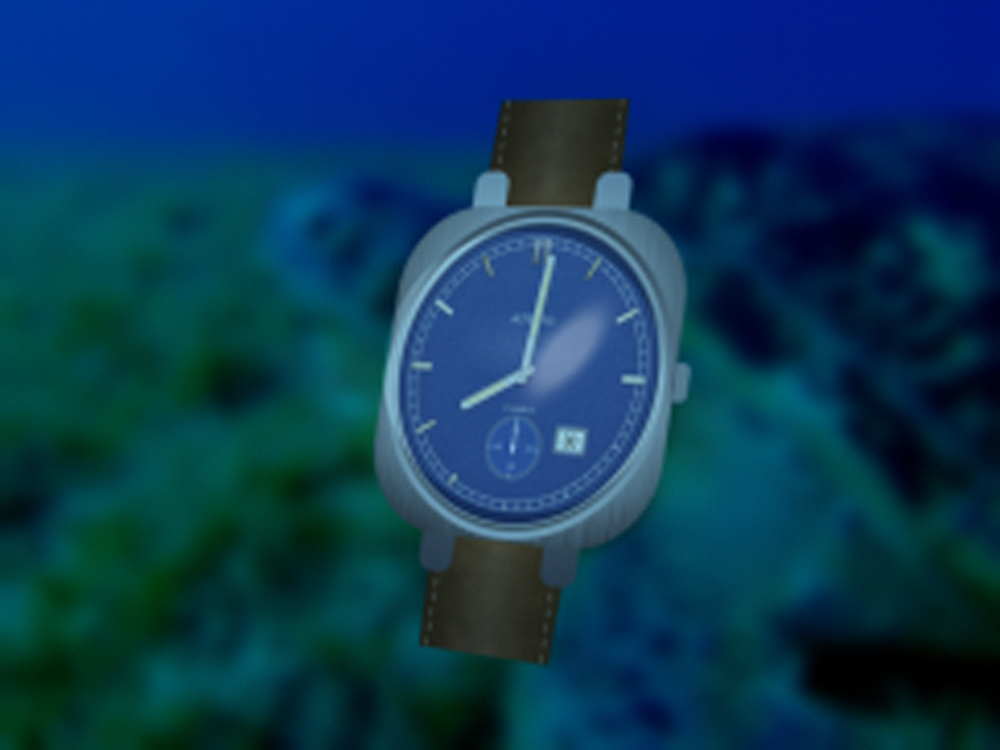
{"hour": 8, "minute": 1}
